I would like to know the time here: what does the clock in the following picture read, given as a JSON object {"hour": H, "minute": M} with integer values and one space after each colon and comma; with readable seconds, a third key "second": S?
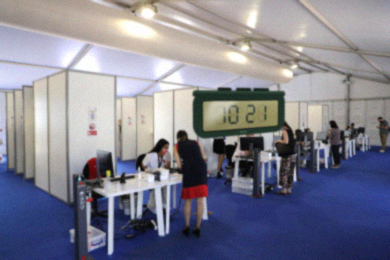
{"hour": 10, "minute": 21}
